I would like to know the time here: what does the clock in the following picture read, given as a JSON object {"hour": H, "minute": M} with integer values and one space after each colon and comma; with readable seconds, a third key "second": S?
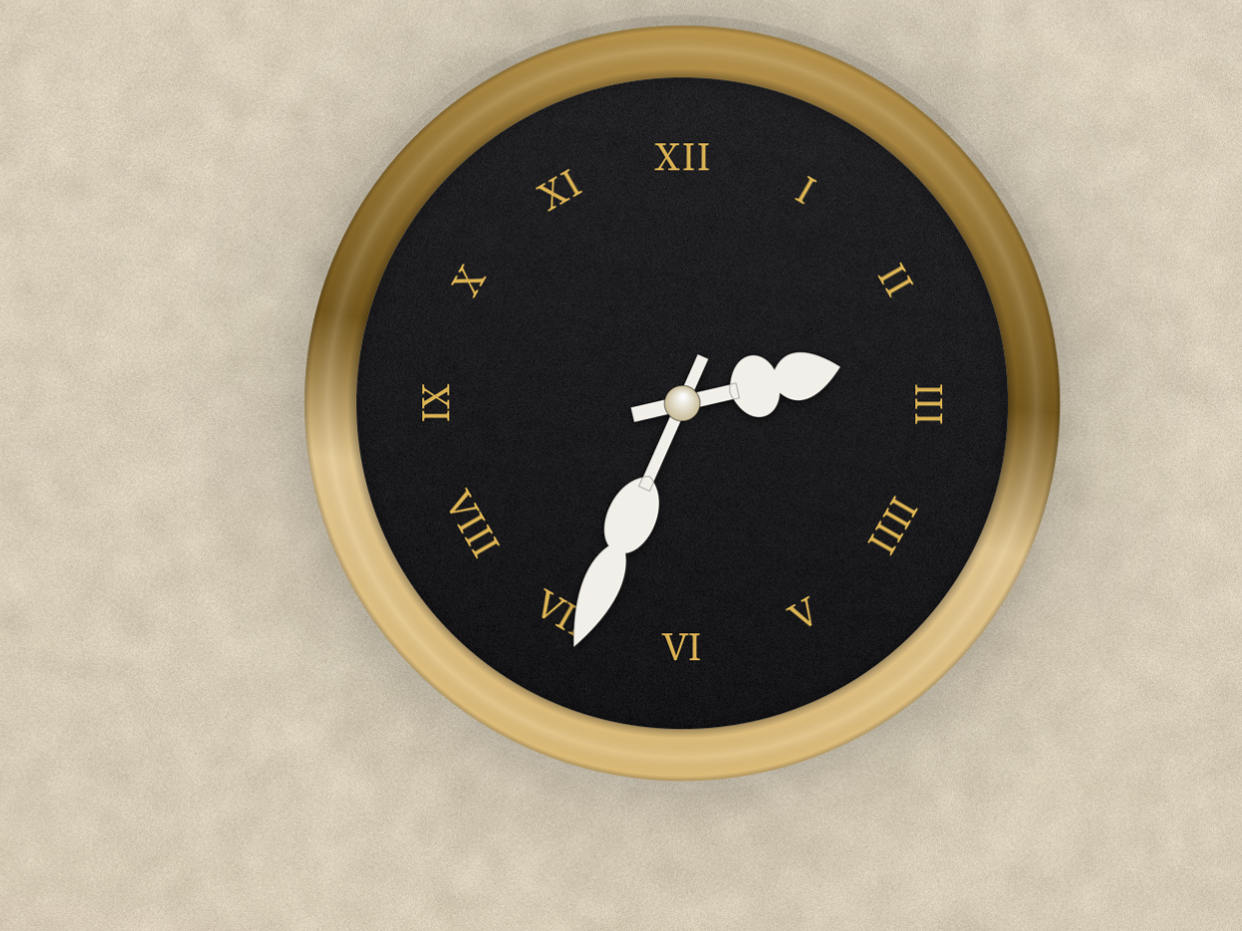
{"hour": 2, "minute": 34}
